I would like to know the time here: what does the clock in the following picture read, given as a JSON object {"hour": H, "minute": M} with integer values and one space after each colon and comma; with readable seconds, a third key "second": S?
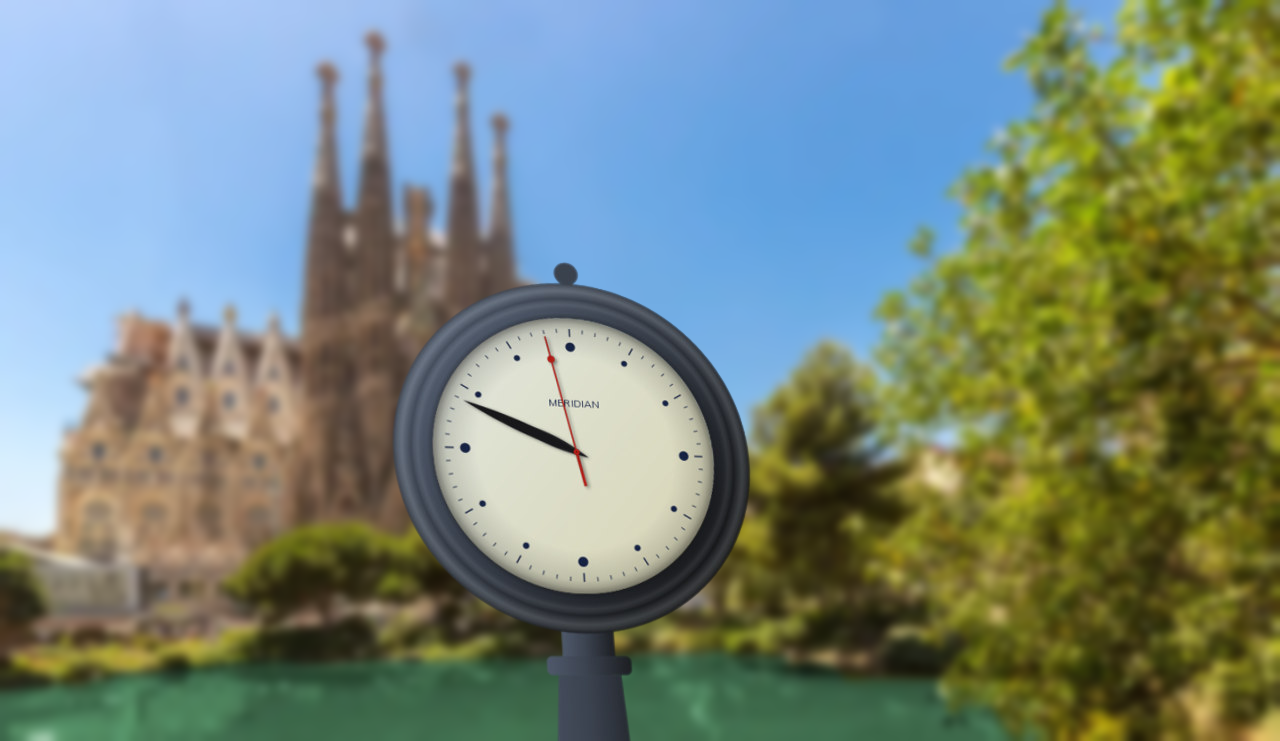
{"hour": 9, "minute": 48, "second": 58}
